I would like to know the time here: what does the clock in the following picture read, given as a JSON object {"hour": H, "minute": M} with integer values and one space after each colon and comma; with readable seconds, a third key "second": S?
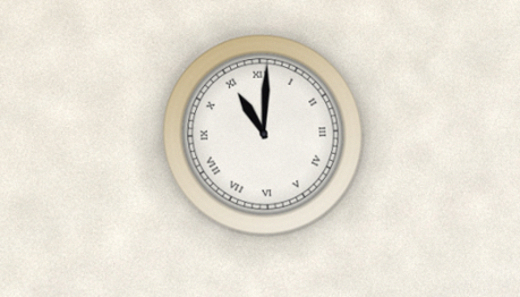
{"hour": 11, "minute": 1}
